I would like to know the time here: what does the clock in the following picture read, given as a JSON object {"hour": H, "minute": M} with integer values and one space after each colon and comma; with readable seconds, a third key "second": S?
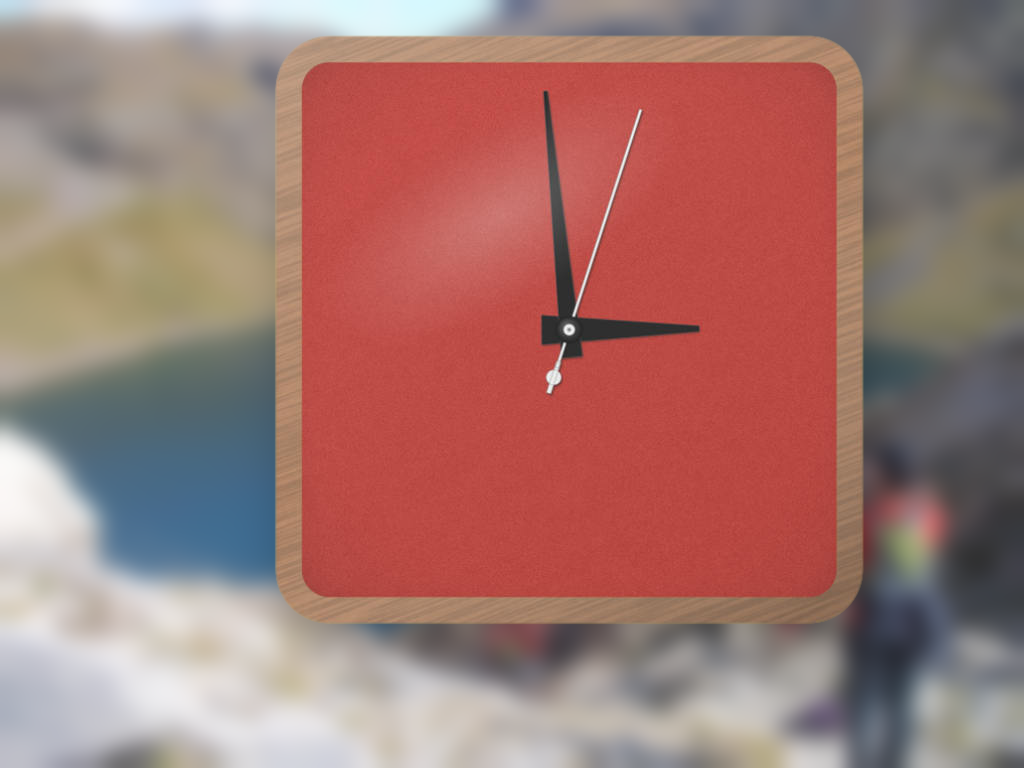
{"hour": 2, "minute": 59, "second": 3}
